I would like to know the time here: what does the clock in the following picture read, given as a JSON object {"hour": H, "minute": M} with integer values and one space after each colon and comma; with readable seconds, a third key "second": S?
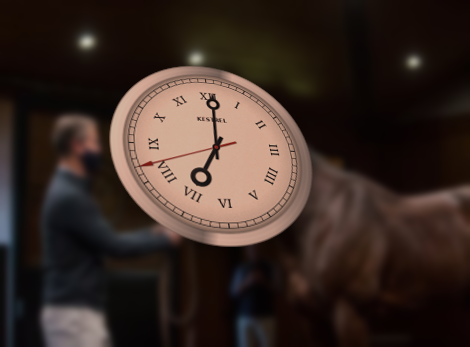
{"hour": 7, "minute": 0, "second": 42}
